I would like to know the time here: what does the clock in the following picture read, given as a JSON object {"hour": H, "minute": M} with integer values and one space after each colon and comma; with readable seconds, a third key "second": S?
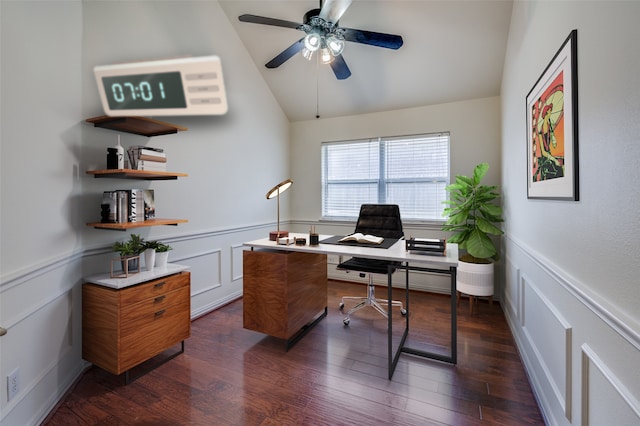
{"hour": 7, "minute": 1}
